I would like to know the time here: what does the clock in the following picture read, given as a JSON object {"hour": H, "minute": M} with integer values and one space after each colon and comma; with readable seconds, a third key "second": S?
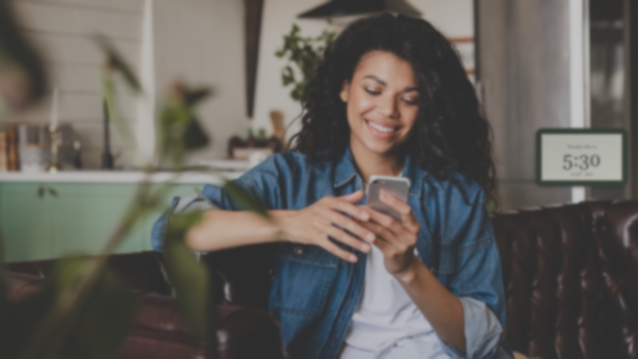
{"hour": 5, "minute": 30}
